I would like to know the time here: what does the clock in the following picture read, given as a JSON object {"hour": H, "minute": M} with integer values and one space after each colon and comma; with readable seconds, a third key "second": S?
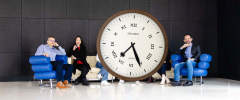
{"hour": 7, "minute": 26}
